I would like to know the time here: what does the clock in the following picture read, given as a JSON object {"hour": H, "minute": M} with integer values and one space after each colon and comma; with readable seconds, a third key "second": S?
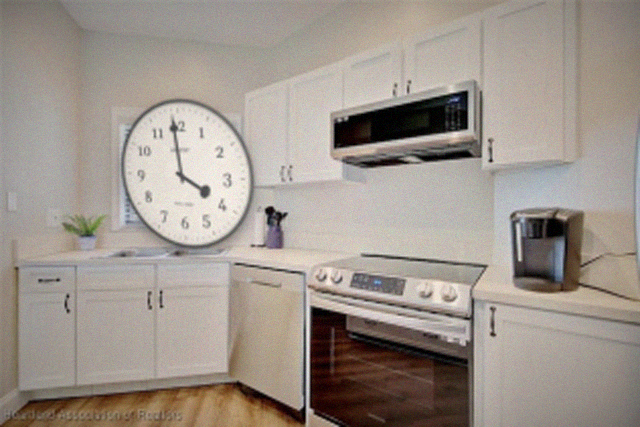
{"hour": 3, "minute": 59}
